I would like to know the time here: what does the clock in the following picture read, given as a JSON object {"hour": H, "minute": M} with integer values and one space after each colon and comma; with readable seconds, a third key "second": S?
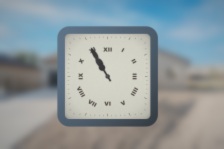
{"hour": 10, "minute": 55}
